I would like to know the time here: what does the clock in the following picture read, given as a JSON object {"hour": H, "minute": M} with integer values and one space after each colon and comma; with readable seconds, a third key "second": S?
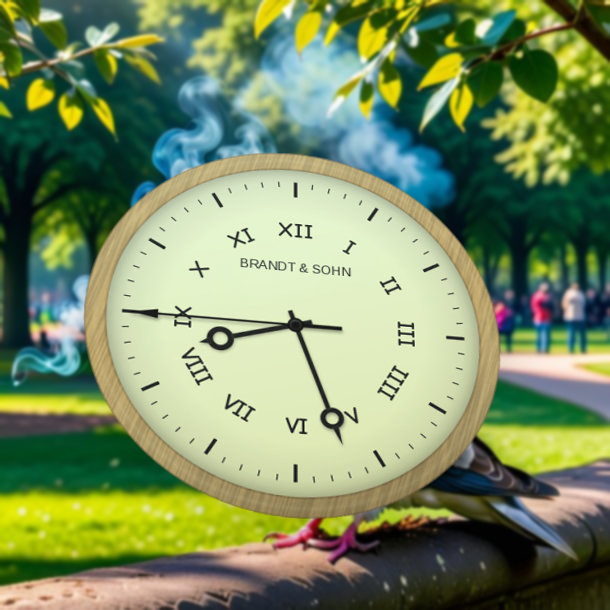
{"hour": 8, "minute": 26, "second": 45}
